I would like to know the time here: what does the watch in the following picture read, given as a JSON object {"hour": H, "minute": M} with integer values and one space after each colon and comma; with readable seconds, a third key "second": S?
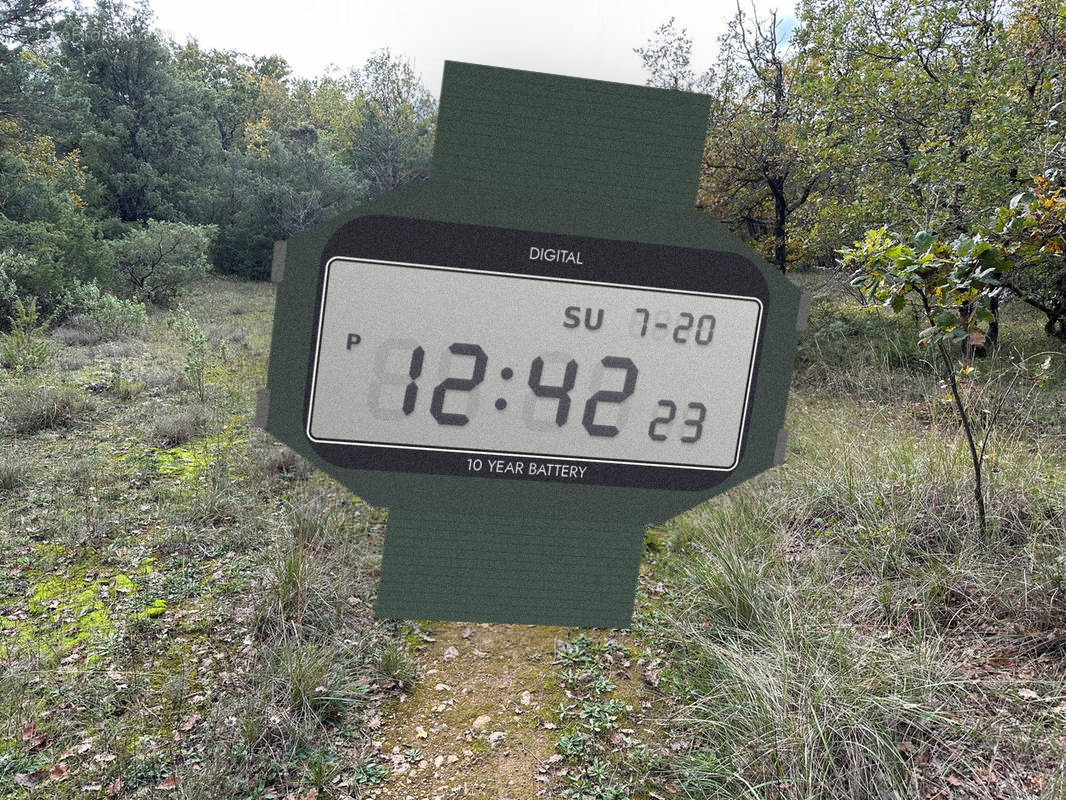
{"hour": 12, "minute": 42, "second": 23}
